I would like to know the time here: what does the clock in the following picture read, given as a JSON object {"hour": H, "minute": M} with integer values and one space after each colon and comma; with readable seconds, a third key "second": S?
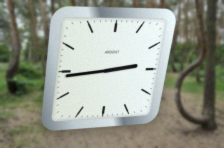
{"hour": 2, "minute": 44}
